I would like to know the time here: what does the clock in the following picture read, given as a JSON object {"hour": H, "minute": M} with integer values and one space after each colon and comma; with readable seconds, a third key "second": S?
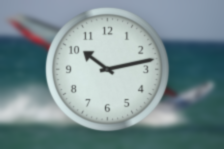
{"hour": 10, "minute": 13}
